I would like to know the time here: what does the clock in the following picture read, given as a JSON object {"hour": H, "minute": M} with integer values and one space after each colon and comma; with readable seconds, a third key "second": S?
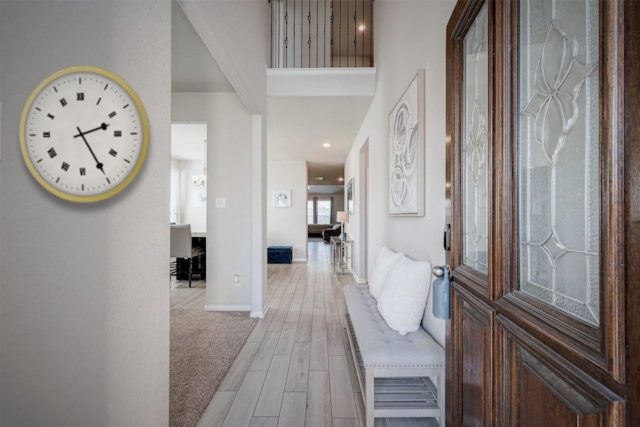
{"hour": 2, "minute": 25}
